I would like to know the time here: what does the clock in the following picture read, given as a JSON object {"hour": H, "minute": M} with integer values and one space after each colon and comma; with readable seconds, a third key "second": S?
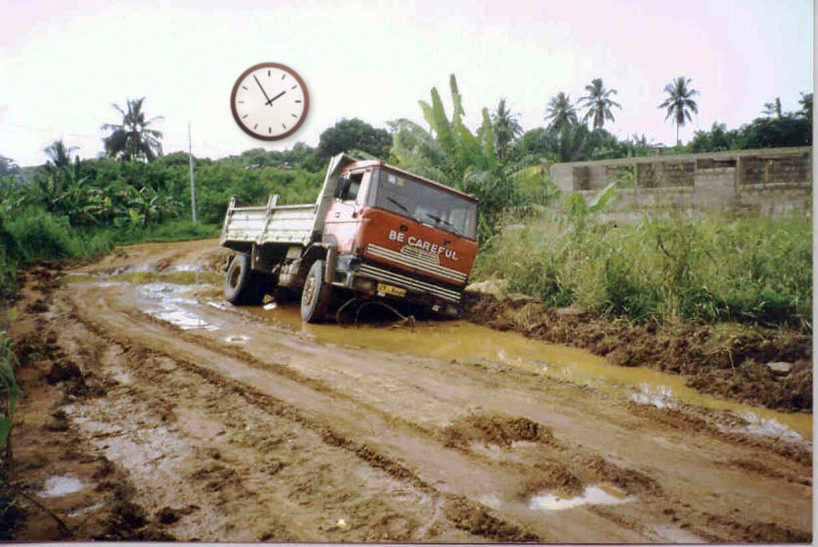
{"hour": 1, "minute": 55}
